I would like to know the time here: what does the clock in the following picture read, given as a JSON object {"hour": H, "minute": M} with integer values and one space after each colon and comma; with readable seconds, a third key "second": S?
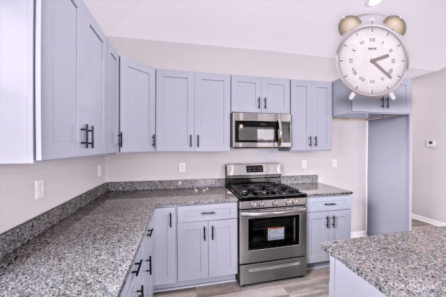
{"hour": 2, "minute": 22}
